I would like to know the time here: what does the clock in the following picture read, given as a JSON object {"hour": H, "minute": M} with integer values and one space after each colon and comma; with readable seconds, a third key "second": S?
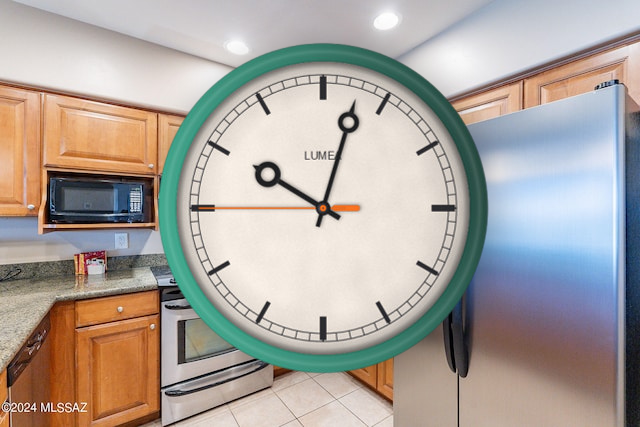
{"hour": 10, "minute": 2, "second": 45}
